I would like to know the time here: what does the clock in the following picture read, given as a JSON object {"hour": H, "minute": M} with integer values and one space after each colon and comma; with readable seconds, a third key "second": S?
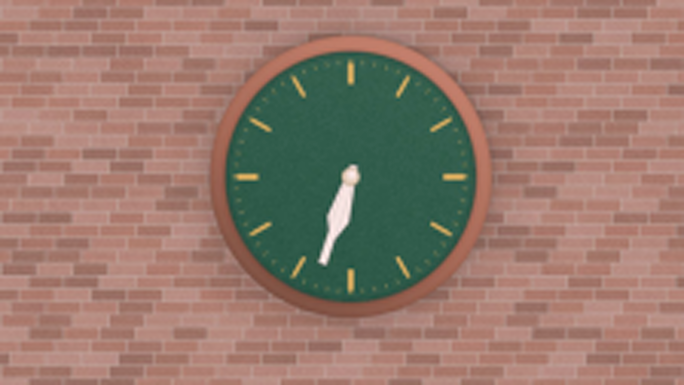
{"hour": 6, "minute": 33}
